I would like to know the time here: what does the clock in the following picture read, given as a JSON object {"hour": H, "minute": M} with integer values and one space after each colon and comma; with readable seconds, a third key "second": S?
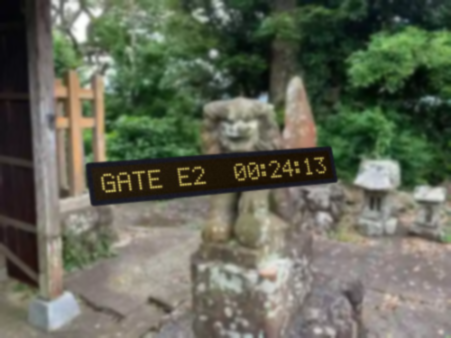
{"hour": 0, "minute": 24, "second": 13}
